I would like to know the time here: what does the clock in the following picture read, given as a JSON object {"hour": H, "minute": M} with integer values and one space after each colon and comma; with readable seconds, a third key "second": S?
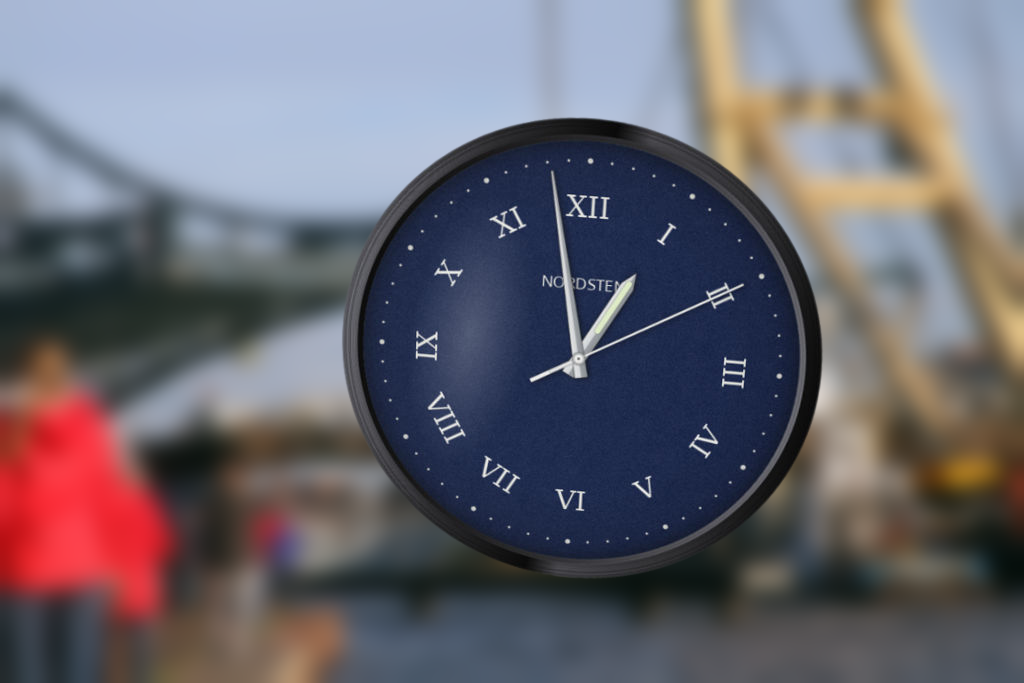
{"hour": 12, "minute": 58, "second": 10}
